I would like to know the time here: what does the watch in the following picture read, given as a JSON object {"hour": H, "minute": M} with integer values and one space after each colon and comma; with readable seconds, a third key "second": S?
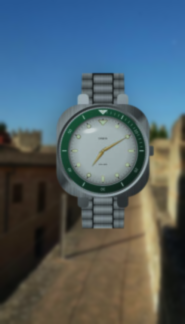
{"hour": 7, "minute": 10}
